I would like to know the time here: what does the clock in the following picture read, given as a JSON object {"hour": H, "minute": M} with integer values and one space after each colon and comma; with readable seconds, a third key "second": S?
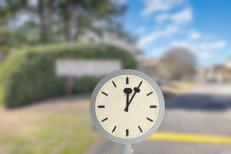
{"hour": 12, "minute": 5}
